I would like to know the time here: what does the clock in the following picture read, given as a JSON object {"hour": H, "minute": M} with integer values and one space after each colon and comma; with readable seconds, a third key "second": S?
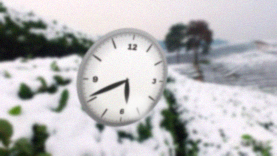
{"hour": 5, "minute": 41}
